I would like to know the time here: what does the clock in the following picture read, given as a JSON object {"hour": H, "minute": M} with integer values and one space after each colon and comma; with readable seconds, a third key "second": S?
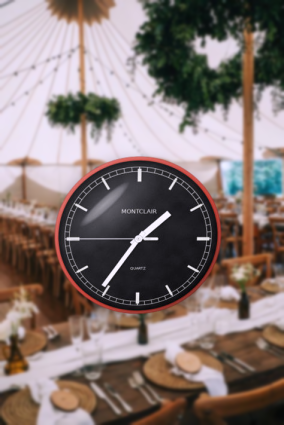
{"hour": 1, "minute": 35, "second": 45}
